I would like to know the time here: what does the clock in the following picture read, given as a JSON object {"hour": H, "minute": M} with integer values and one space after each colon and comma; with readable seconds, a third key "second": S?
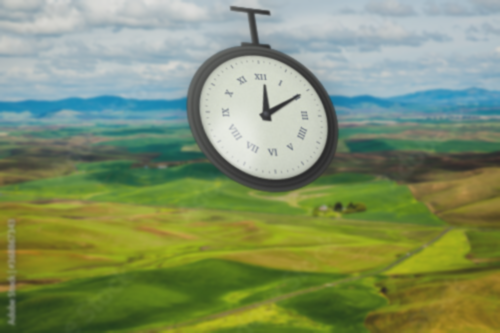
{"hour": 12, "minute": 10}
